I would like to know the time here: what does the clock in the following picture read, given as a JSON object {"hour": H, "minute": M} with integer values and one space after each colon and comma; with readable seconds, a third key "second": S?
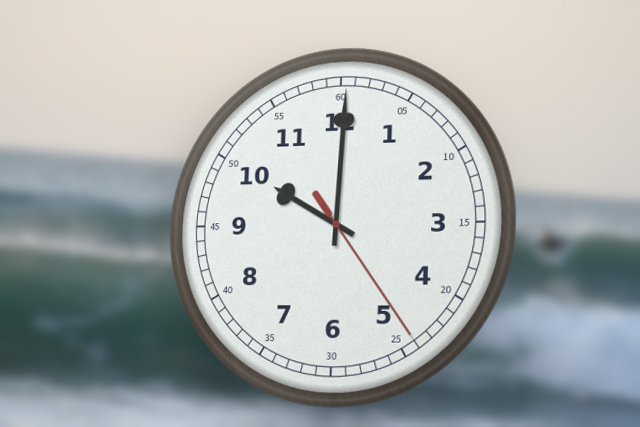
{"hour": 10, "minute": 0, "second": 24}
